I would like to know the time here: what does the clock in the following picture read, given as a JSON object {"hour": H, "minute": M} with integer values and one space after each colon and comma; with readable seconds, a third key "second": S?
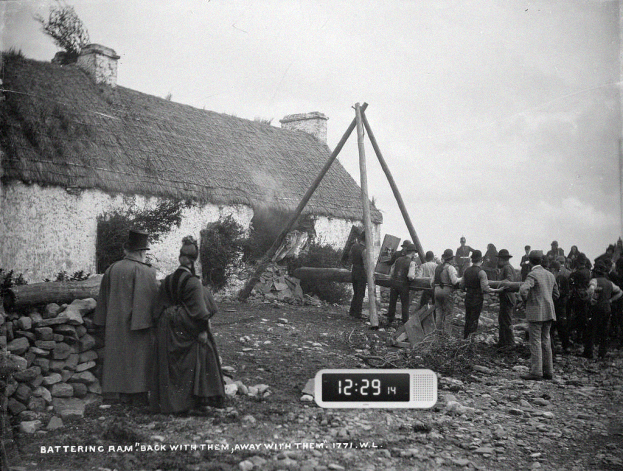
{"hour": 12, "minute": 29, "second": 14}
